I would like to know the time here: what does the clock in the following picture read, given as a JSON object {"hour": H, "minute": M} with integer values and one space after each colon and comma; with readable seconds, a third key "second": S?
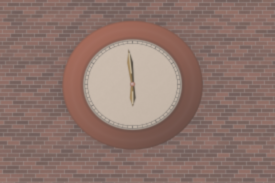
{"hour": 5, "minute": 59}
